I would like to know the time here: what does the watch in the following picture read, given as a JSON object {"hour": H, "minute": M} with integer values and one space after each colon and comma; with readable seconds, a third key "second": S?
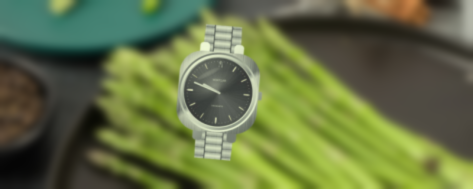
{"hour": 9, "minute": 48}
